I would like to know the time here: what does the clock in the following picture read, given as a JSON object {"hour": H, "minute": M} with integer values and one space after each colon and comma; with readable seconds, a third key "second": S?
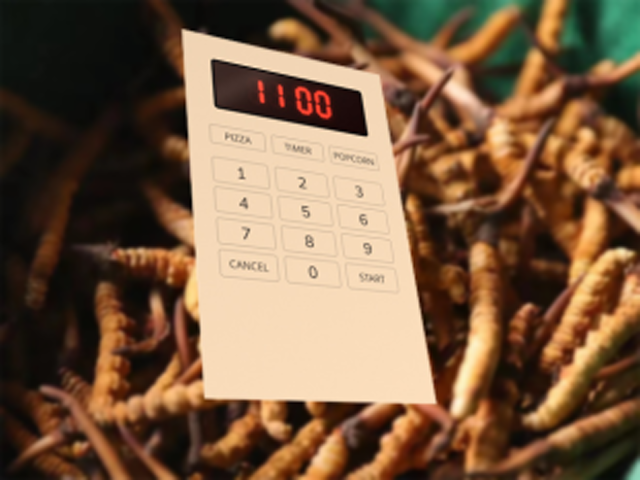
{"hour": 11, "minute": 0}
